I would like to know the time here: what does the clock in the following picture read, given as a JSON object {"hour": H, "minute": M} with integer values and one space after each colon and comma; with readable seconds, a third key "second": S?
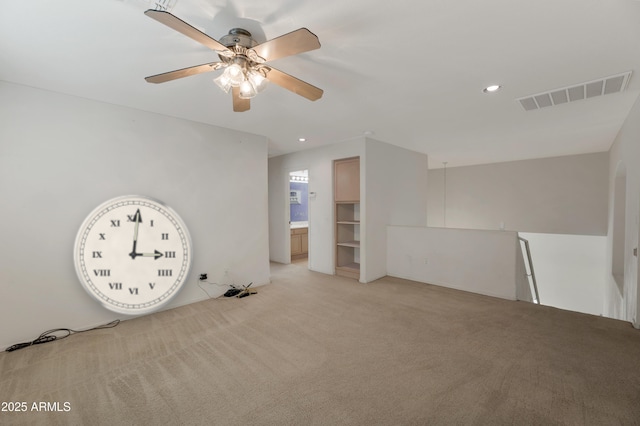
{"hour": 3, "minute": 1}
